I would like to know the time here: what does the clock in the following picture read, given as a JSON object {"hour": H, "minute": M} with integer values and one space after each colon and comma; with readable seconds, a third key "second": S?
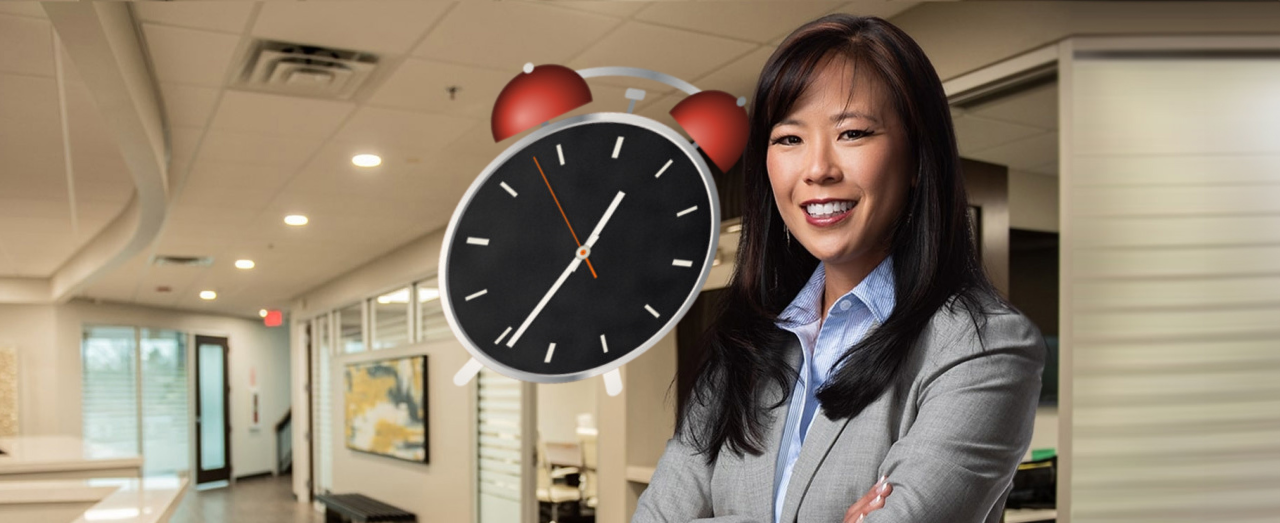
{"hour": 12, "minute": 33, "second": 53}
